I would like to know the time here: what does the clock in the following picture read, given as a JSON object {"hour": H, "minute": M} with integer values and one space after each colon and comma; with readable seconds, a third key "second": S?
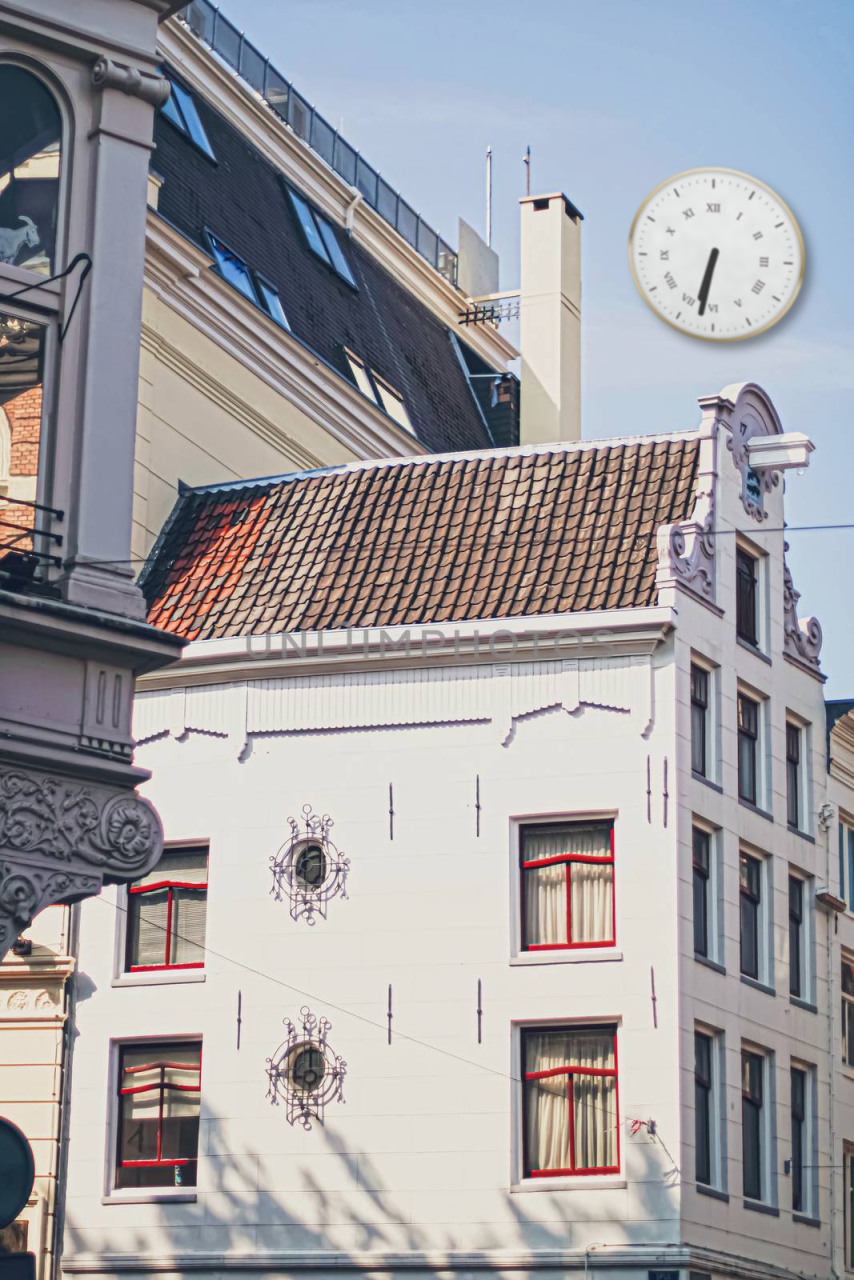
{"hour": 6, "minute": 32}
